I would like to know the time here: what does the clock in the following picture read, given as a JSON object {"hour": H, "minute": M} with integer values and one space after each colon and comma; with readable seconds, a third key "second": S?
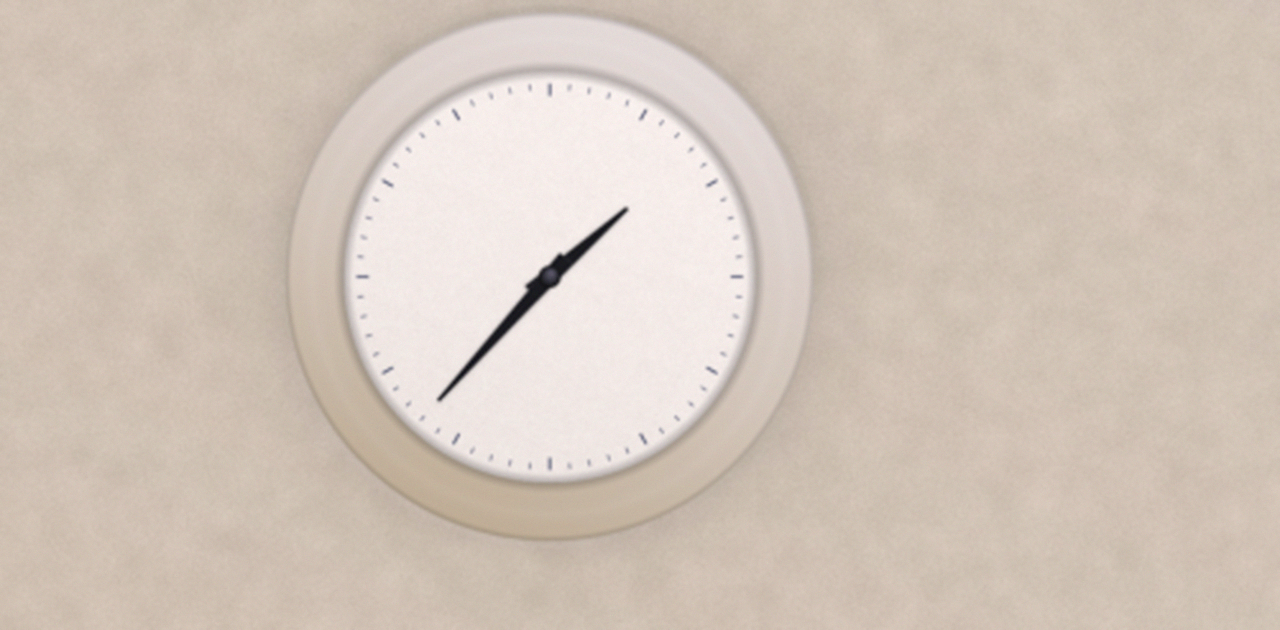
{"hour": 1, "minute": 37}
